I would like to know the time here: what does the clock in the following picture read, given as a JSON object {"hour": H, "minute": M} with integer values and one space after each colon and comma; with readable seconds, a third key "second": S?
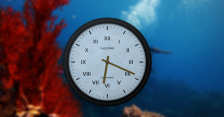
{"hour": 6, "minute": 19}
